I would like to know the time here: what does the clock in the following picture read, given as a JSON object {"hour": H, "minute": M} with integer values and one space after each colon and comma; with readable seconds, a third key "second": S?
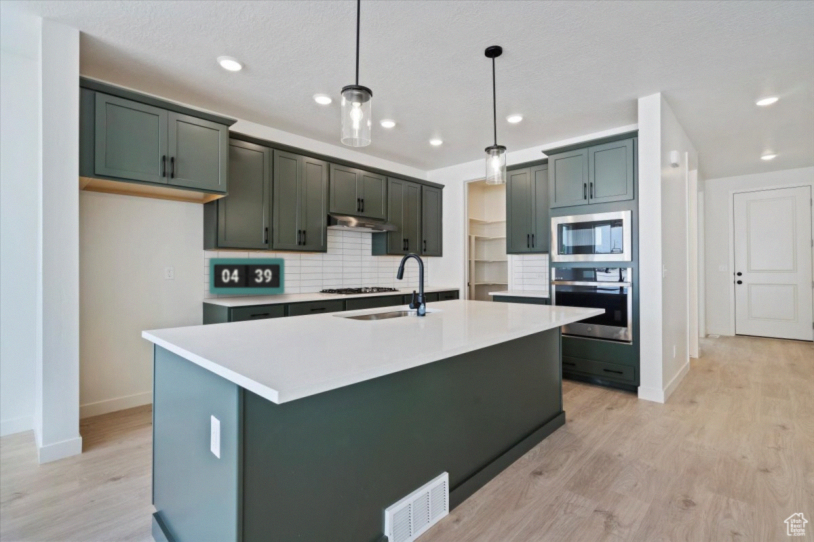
{"hour": 4, "minute": 39}
